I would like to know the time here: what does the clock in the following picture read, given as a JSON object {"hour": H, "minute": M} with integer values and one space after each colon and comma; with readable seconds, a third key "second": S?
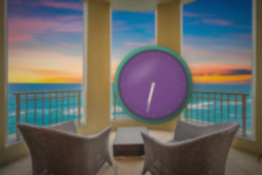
{"hour": 6, "minute": 32}
